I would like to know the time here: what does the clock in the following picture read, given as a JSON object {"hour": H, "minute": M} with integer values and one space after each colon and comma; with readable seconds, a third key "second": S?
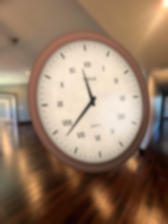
{"hour": 11, "minute": 38}
